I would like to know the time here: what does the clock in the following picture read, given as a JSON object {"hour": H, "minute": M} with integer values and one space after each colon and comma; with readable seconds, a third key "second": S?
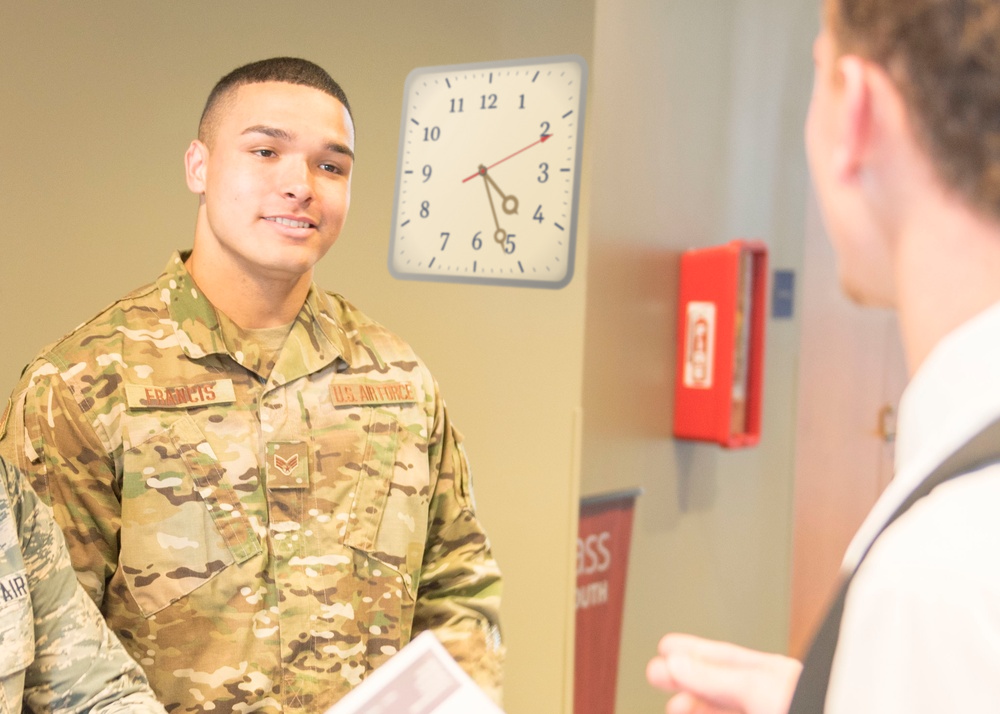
{"hour": 4, "minute": 26, "second": 11}
